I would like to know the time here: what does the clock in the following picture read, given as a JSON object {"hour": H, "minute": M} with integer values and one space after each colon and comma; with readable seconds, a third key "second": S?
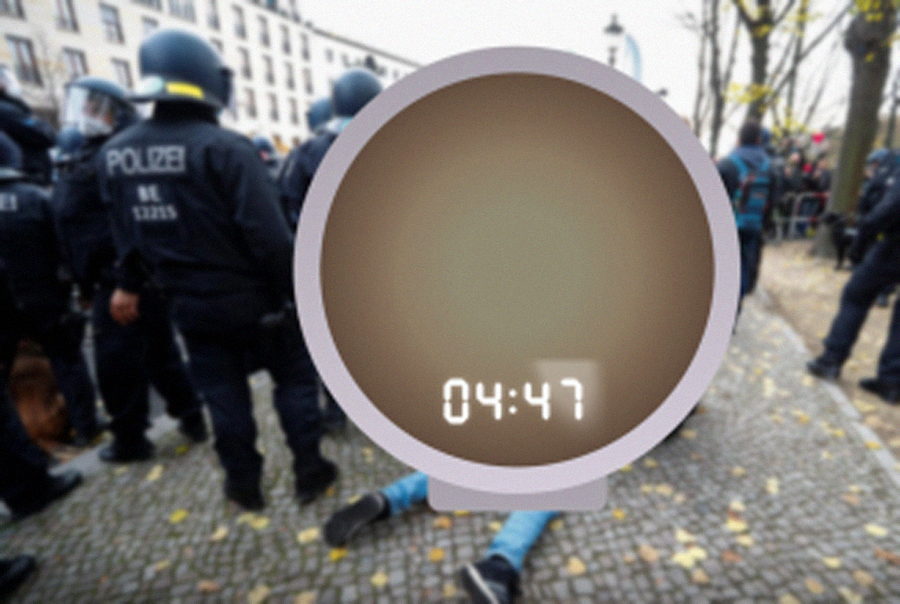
{"hour": 4, "minute": 47}
